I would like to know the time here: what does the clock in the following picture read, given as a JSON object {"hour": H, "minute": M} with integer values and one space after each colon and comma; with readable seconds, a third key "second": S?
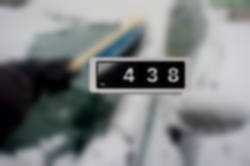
{"hour": 4, "minute": 38}
